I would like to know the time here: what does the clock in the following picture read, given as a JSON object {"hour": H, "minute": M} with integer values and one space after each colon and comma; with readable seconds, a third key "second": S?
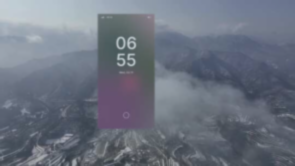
{"hour": 6, "minute": 55}
